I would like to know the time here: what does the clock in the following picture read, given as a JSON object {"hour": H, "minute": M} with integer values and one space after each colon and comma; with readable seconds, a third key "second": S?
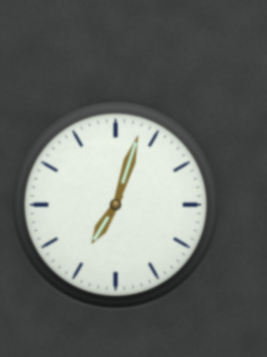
{"hour": 7, "minute": 3}
